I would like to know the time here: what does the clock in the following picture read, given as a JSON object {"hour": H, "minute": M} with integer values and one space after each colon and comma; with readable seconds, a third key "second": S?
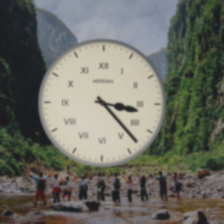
{"hour": 3, "minute": 23}
